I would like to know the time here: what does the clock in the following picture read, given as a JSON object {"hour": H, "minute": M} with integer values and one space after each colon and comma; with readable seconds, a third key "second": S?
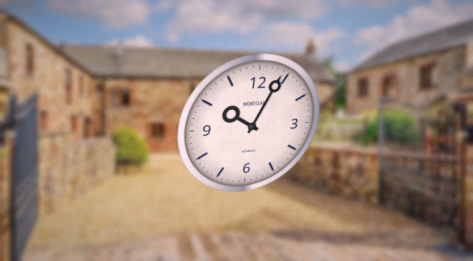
{"hour": 10, "minute": 4}
